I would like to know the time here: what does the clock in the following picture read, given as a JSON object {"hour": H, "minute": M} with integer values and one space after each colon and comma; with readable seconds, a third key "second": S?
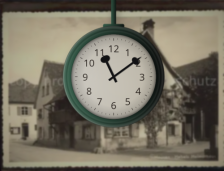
{"hour": 11, "minute": 9}
